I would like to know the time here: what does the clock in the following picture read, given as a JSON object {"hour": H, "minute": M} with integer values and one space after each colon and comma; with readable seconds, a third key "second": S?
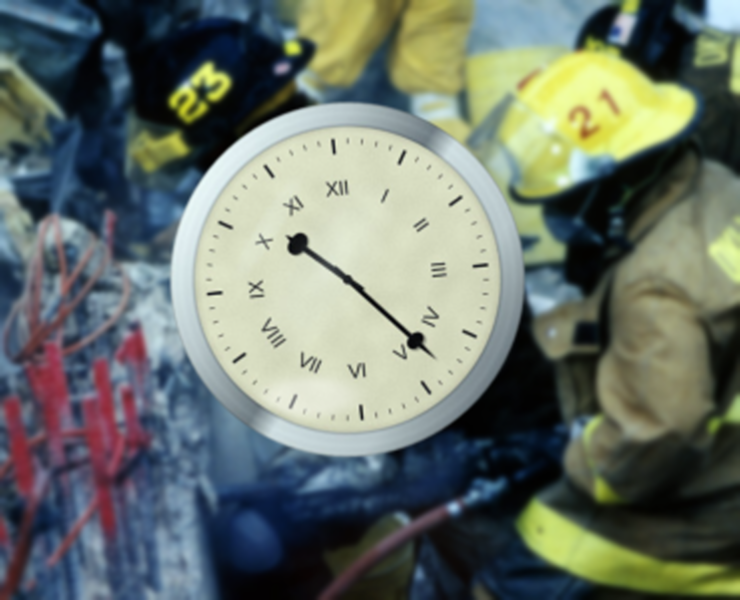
{"hour": 10, "minute": 23}
